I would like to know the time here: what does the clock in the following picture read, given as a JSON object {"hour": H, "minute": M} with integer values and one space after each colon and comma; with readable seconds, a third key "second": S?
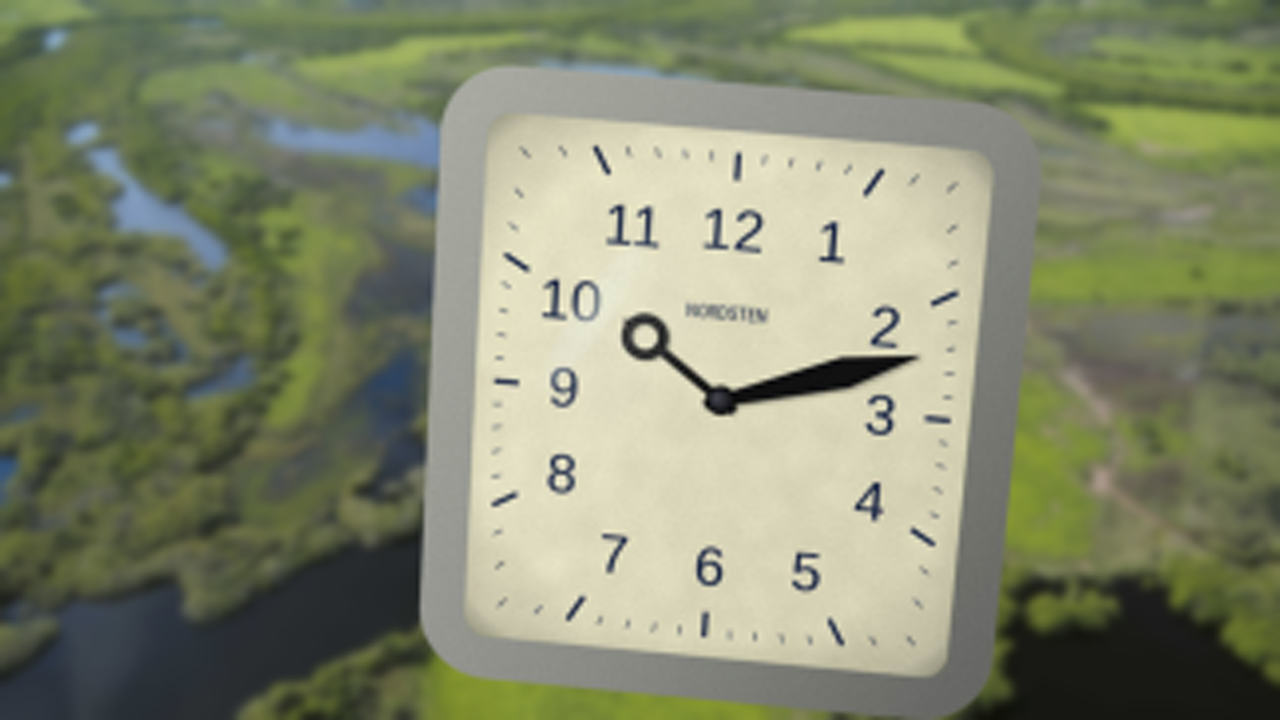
{"hour": 10, "minute": 12}
